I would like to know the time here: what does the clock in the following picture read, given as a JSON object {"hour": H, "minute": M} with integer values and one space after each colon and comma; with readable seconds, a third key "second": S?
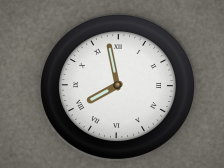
{"hour": 7, "minute": 58}
